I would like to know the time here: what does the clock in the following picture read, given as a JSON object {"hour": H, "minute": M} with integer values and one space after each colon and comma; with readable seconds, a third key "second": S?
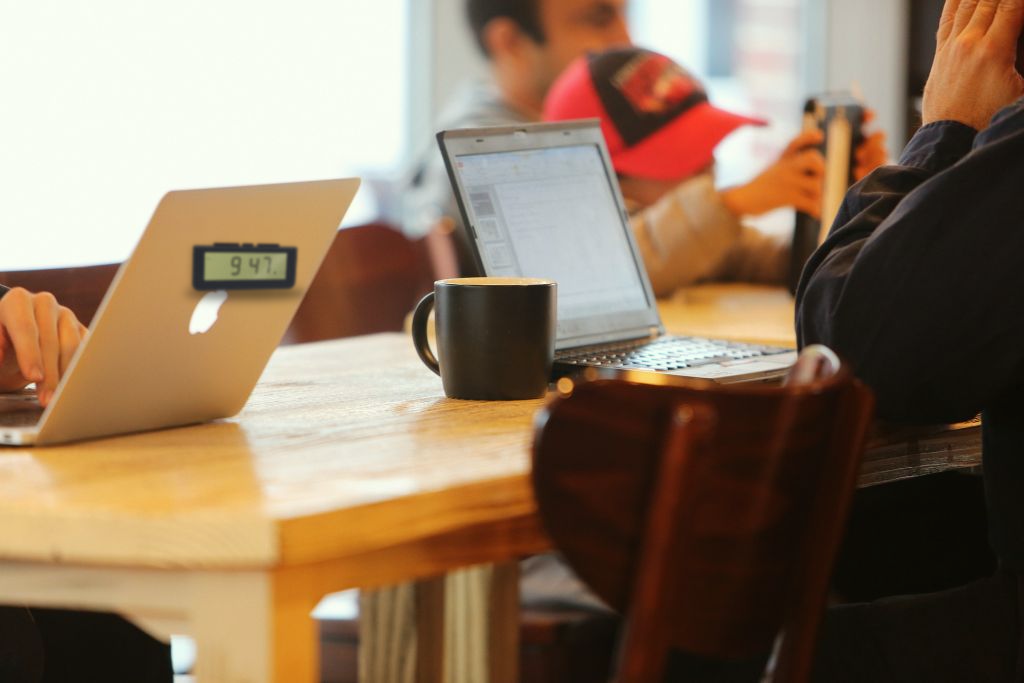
{"hour": 9, "minute": 47}
